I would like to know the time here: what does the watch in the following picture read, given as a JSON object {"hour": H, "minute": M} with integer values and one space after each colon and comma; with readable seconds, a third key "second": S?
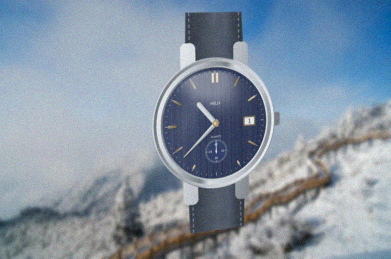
{"hour": 10, "minute": 38}
